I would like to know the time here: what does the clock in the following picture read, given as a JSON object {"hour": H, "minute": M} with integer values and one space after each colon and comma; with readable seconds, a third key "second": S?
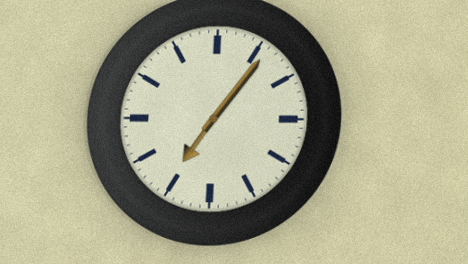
{"hour": 7, "minute": 6}
